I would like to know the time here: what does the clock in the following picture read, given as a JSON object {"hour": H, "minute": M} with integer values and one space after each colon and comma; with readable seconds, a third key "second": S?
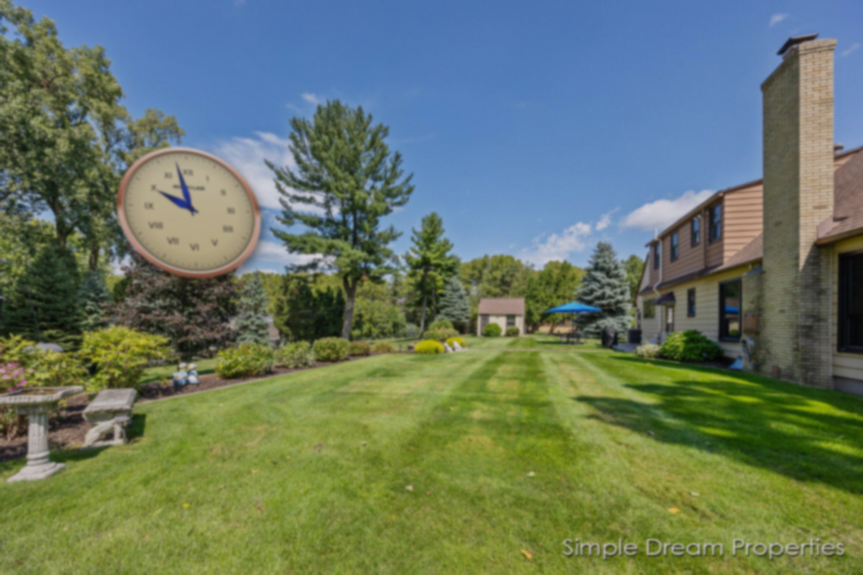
{"hour": 9, "minute": 58}
